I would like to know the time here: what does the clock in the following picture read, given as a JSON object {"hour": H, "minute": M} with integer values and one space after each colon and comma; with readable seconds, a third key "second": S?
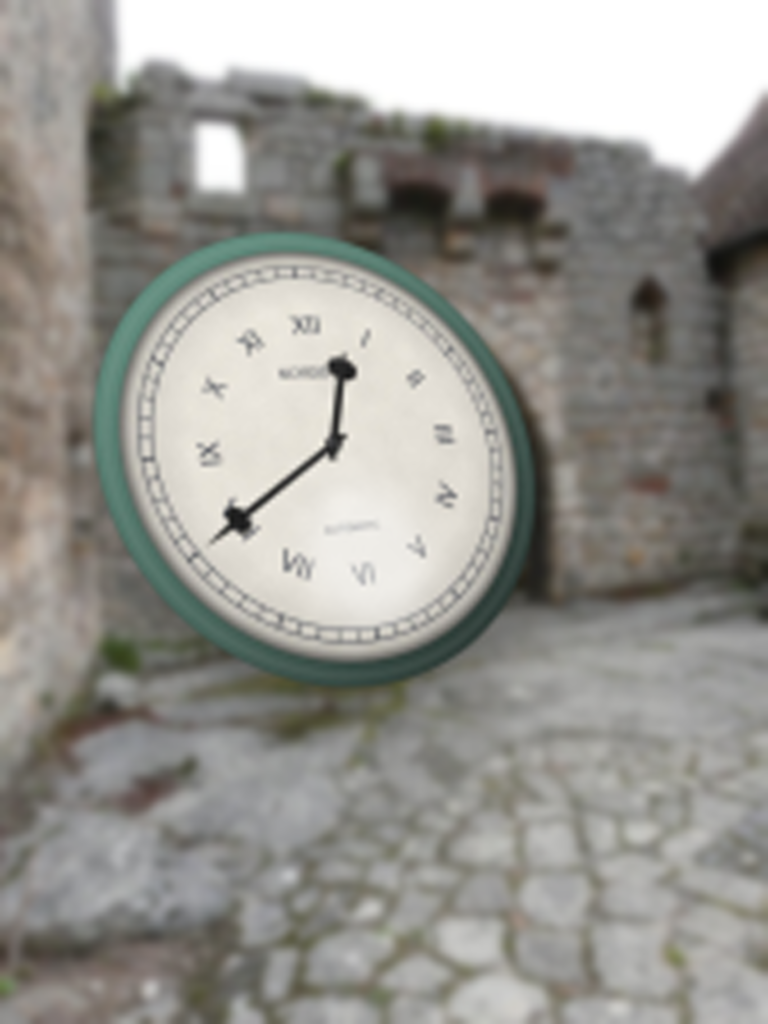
{"hour": 12, "minute": 40}
